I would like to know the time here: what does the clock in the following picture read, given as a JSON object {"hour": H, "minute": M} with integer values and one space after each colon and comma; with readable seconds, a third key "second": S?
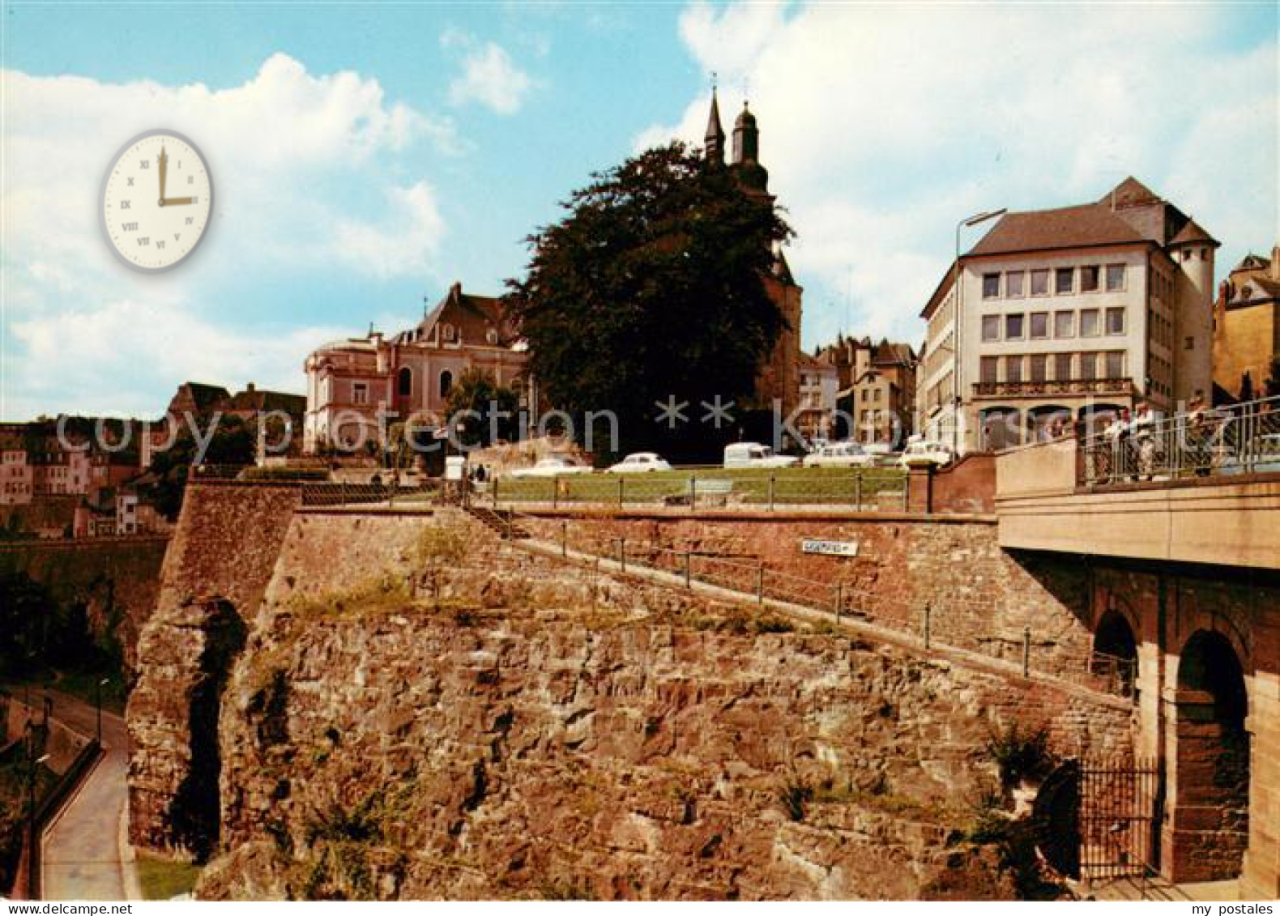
{"hour": 3, "minute": 0}
